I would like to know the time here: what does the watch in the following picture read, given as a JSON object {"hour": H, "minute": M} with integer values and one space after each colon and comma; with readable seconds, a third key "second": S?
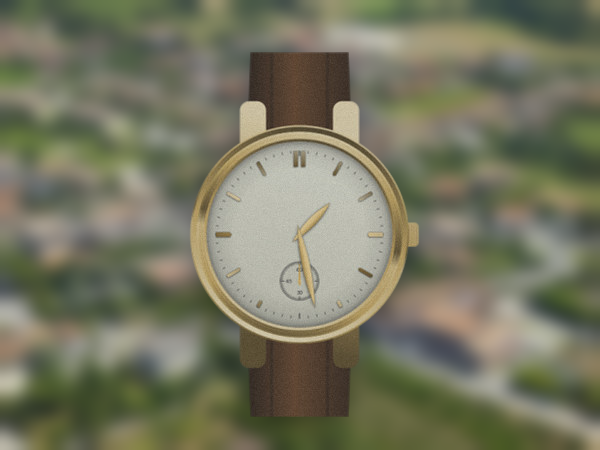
{"hour": 1, "minute": 28}
